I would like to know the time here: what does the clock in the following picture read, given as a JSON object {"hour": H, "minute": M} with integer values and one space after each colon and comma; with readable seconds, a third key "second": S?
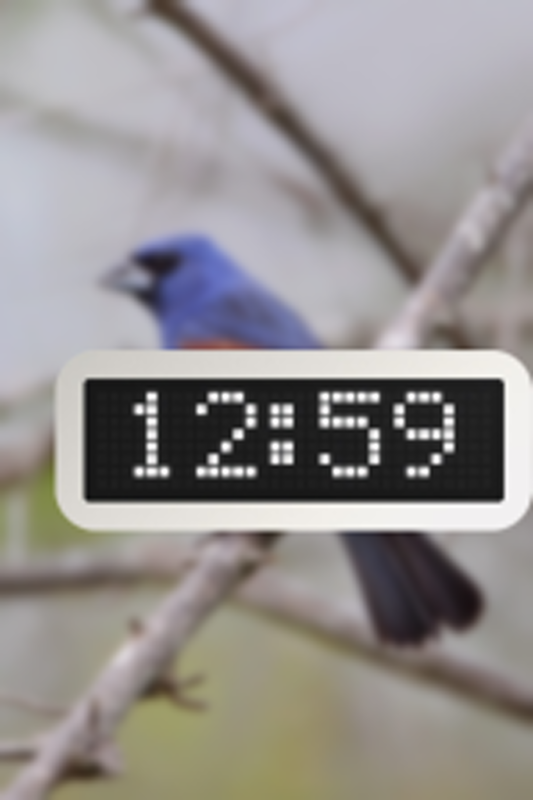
{"hour": 12, "minute": 59}
